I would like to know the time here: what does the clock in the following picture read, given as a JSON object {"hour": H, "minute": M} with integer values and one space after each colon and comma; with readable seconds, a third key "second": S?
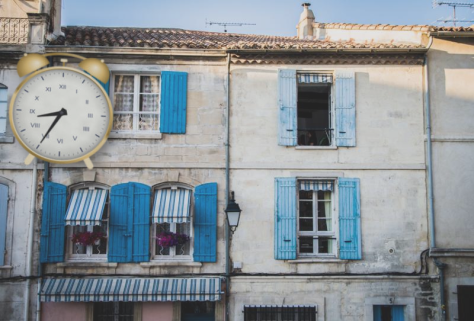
{"hour": 8, "minute": 35}
